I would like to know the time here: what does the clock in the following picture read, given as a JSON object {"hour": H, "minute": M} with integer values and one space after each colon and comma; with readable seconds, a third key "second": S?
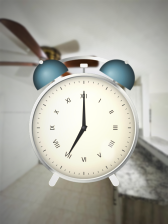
{"hour": 7, "minute": 0}
